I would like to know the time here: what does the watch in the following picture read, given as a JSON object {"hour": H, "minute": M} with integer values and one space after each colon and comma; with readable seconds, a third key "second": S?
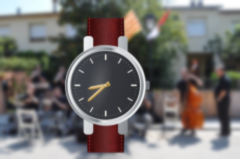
{"hour": 8, "minute": 38}
